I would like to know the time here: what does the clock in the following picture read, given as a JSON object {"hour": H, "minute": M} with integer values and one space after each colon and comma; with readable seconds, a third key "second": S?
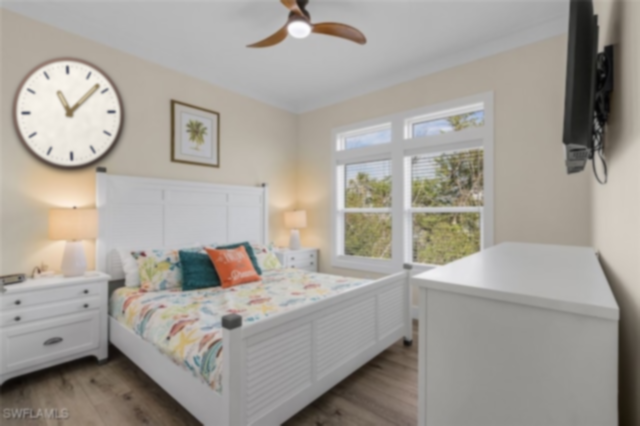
{"hour": 11, "minute": 8}
